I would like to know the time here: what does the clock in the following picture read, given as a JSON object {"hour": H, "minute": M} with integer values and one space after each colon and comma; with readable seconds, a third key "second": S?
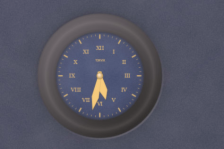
{"hour": 5, "minute": 32}
